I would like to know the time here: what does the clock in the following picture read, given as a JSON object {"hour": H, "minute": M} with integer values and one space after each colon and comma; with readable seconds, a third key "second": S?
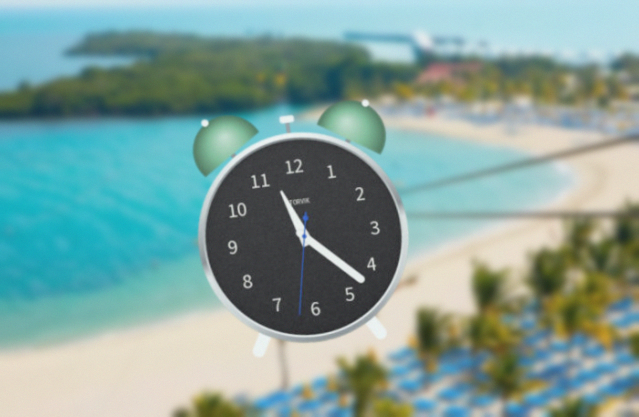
{"hour": 11, "minute": 22, "second": 32}
